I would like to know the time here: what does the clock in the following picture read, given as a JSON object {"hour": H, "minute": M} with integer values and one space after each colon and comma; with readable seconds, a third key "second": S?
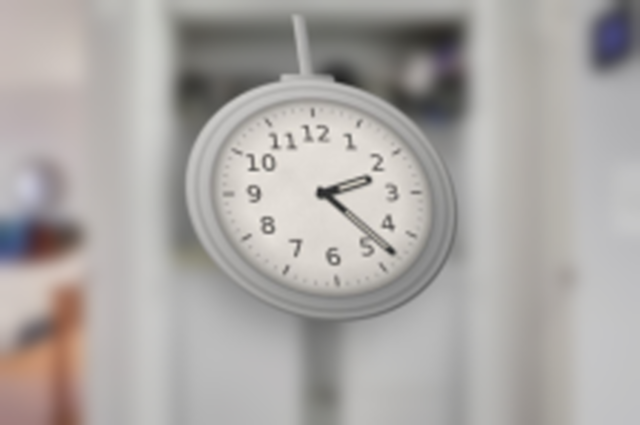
{"hour": 2, "minute": 23}
